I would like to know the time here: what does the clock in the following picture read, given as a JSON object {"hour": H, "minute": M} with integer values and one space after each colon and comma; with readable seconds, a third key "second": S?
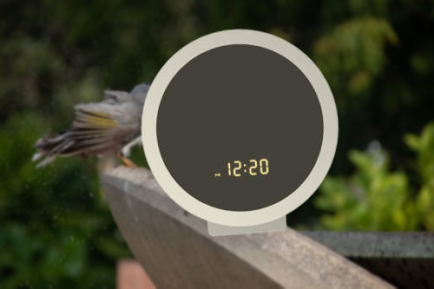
{"hour": 12, "minute": 20}
